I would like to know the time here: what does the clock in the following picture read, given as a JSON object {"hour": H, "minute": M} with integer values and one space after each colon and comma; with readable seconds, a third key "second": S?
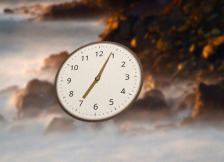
{"hour": 7, "minute": 4}
